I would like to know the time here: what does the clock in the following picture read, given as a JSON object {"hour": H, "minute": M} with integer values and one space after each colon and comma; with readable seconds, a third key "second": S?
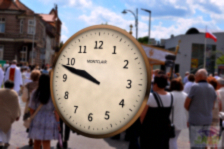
{"hour": 9, "minute": 48}
